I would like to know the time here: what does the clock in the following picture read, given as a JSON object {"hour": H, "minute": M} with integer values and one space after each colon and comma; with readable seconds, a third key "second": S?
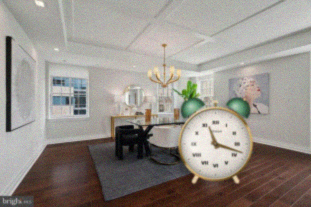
{"hour": 11, "minute": 18}
